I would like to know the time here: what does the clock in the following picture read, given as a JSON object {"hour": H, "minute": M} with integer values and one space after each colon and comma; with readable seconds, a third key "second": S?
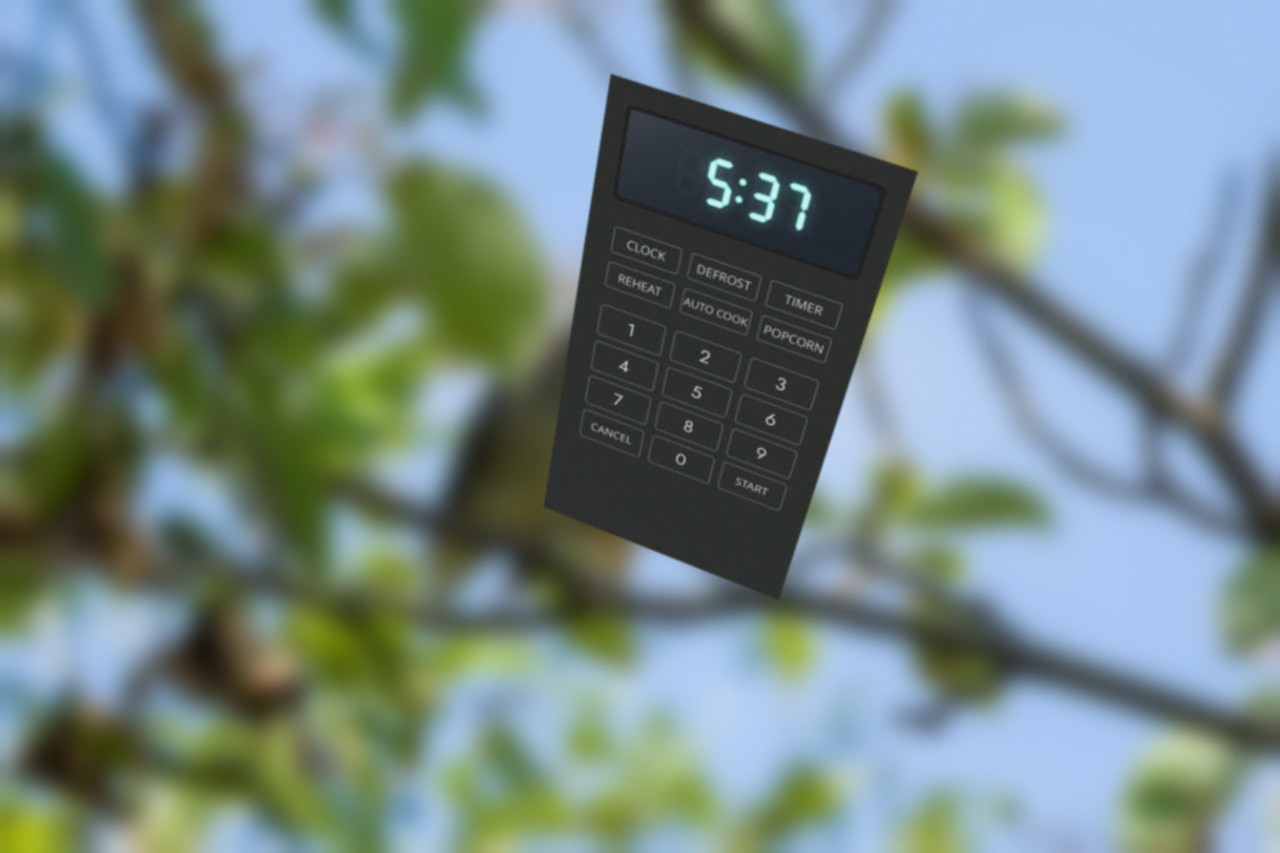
{"hour": 5, "minute": 37}
